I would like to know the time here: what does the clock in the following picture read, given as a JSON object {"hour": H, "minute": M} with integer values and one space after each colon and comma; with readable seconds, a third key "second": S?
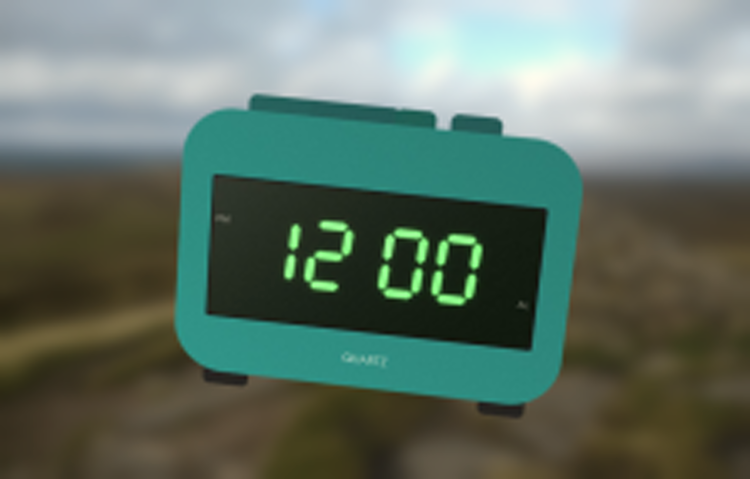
{"hour": 12, "minute": 0}
